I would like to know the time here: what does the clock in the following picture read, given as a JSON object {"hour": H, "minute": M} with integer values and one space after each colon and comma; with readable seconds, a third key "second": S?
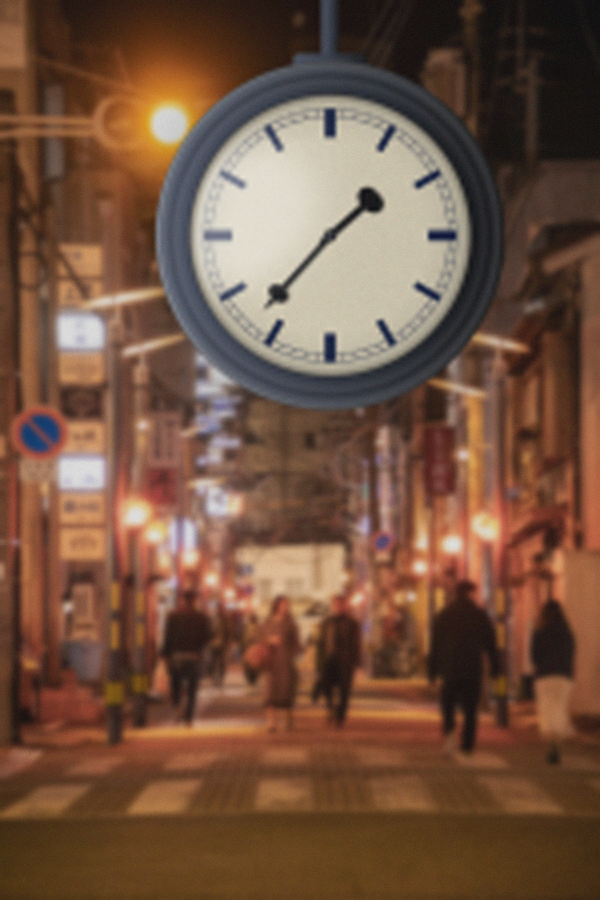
{"hour": 1, "minute": 37}
